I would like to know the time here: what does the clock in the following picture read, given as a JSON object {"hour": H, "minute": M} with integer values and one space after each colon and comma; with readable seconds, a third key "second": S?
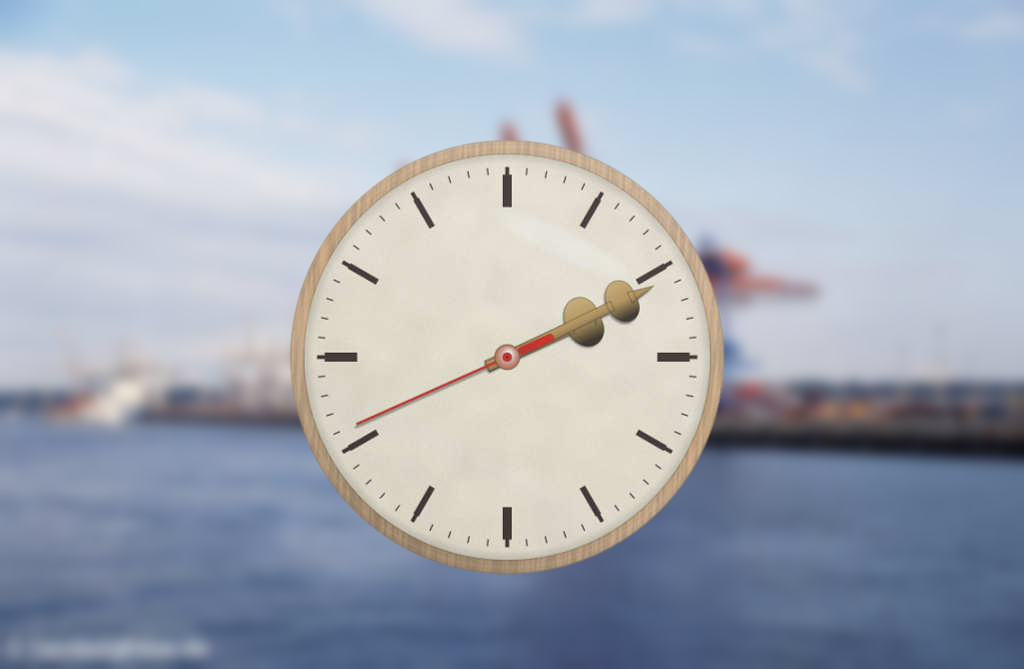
{"hour": 2, "minute": 10, "second": 41}
